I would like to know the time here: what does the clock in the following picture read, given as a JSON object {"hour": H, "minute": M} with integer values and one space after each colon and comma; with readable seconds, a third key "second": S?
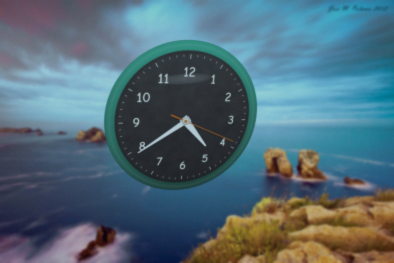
{"hour": 4, "minute": 39, "second": 19}
